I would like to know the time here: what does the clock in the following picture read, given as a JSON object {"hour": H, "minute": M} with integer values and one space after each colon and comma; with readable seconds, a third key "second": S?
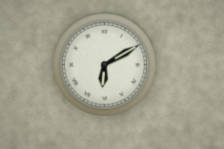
{"hour": 6, "minute": 10}
